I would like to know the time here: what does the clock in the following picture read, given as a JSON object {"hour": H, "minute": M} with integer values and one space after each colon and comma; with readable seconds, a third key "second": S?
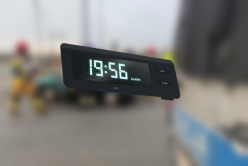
{"hour": 19, "minute": 56}
